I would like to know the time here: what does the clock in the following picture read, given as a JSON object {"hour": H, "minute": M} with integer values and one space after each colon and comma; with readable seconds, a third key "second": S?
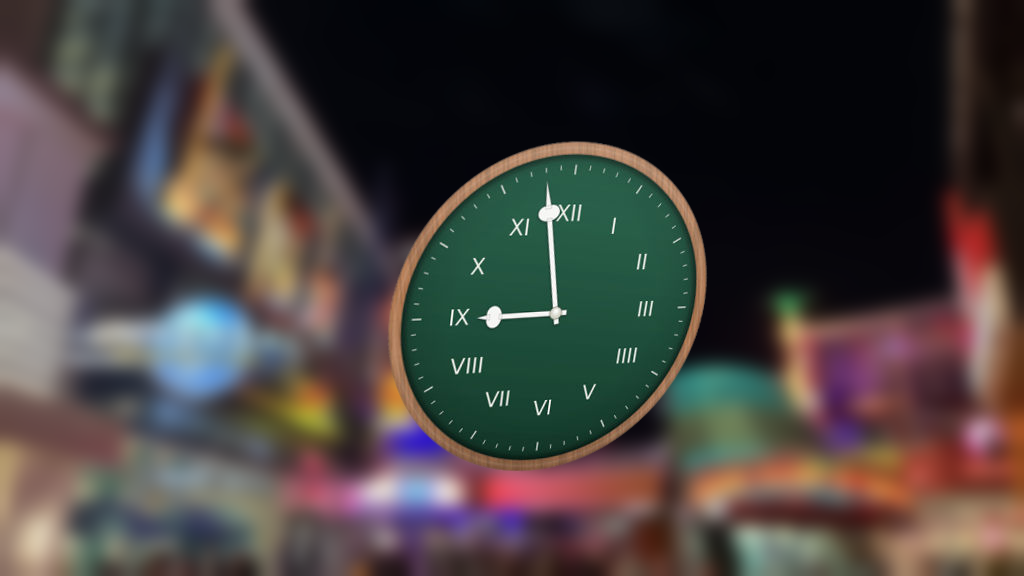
{"hour": 8, "minute": 58}
